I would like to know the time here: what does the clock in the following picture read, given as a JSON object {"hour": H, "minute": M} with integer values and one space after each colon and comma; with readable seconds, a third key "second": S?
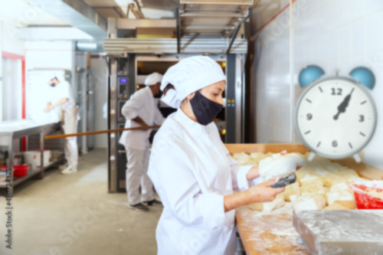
{"hour": 1, "minute": 5}
